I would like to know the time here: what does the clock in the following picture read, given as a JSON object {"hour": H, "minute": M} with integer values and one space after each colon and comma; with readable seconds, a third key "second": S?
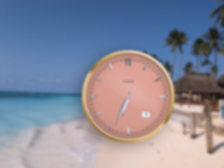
{"hour": 6, "minute": 34}
